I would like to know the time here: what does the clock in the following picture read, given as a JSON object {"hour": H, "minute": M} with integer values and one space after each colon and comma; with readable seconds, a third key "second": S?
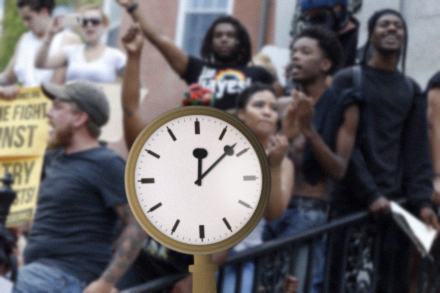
{"hour": 12, "minute": 8}
